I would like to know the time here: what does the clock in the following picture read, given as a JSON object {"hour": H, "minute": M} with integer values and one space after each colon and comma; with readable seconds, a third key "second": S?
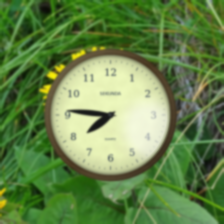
{"hour": 7, "minute": 46}
